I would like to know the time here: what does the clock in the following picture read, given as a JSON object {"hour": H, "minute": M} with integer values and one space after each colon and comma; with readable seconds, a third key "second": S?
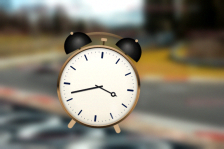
{"hour": 3, "minute": 42}
